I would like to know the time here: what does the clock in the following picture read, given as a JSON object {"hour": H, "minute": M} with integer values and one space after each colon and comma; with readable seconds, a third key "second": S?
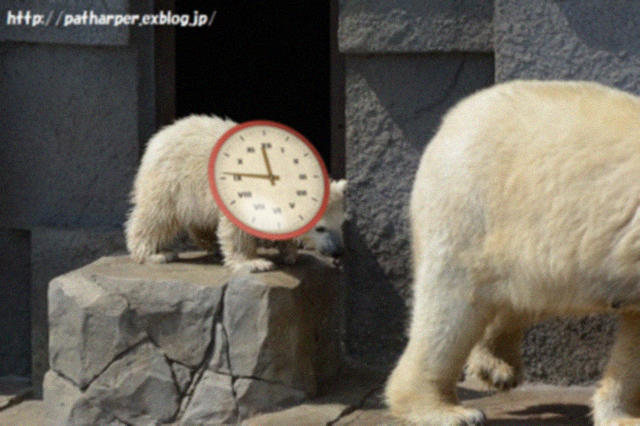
{"hour": 11, "minute": 46}
